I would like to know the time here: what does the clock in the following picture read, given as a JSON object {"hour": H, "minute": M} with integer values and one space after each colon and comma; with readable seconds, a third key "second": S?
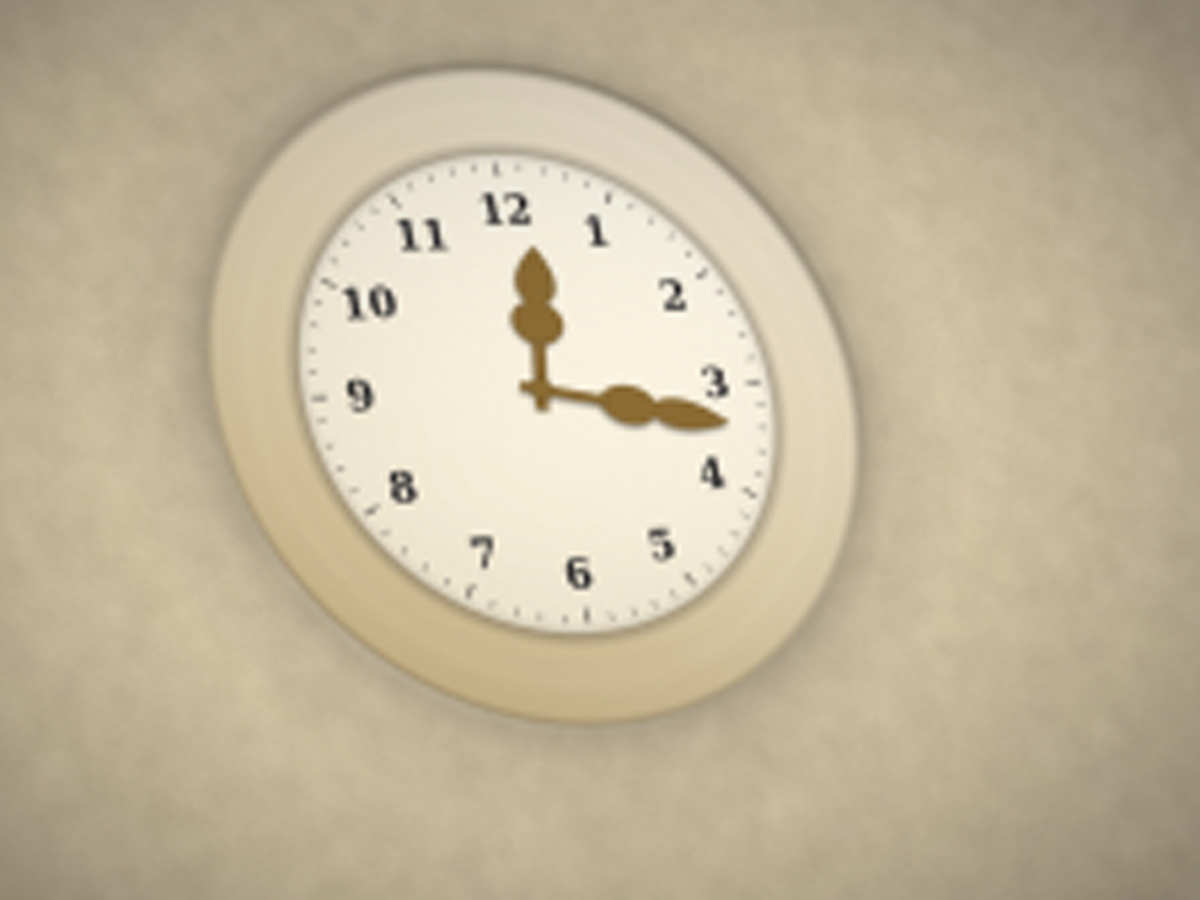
{"hour": 12, "minute": 17}
